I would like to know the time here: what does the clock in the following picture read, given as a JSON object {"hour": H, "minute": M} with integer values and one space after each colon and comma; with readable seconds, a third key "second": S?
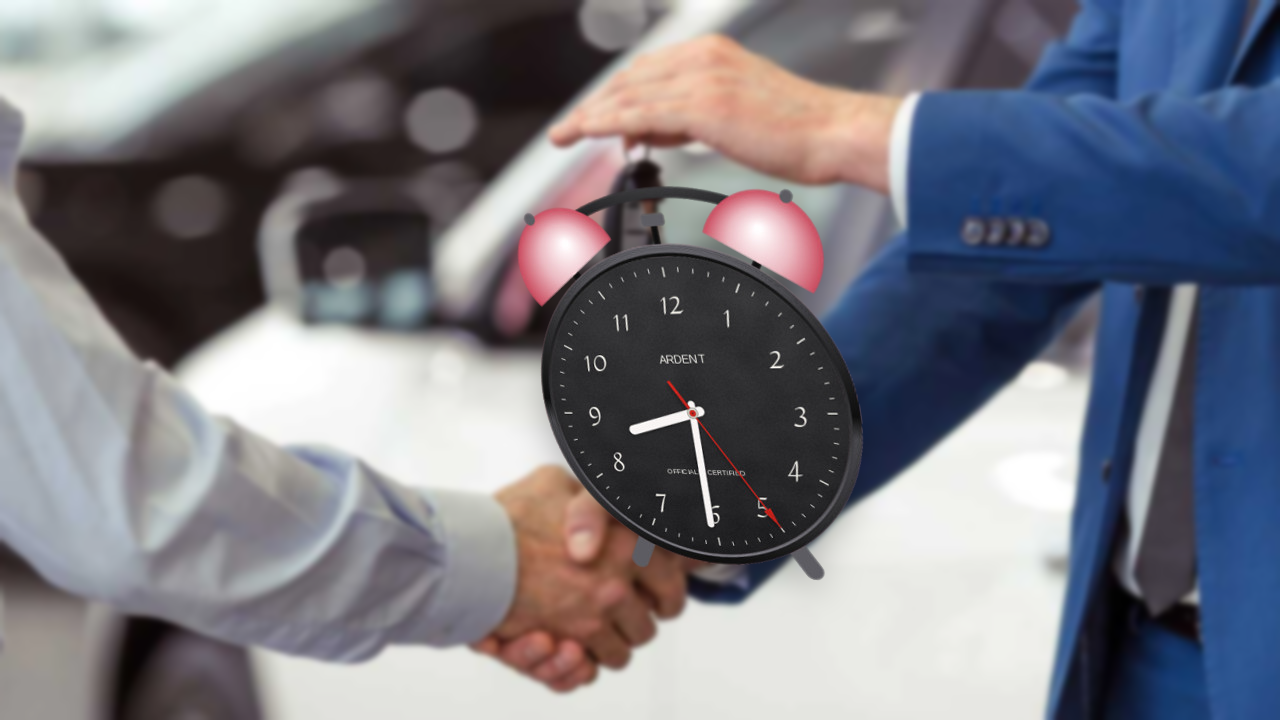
{"hour": 8, "minute": 30, "second": 25}
